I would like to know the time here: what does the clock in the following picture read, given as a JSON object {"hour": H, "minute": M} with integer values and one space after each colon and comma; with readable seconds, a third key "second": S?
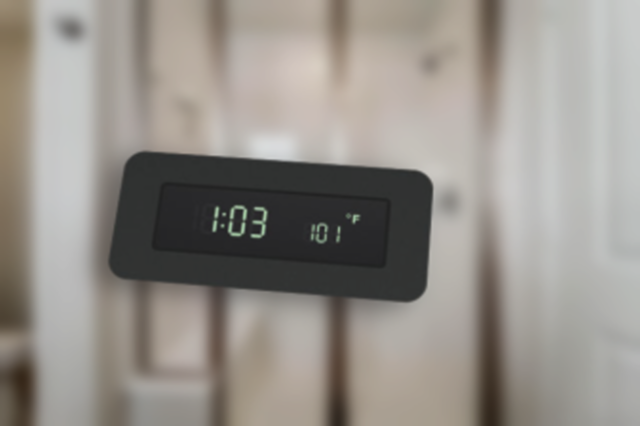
{"hour": 1, "minute": 3}
